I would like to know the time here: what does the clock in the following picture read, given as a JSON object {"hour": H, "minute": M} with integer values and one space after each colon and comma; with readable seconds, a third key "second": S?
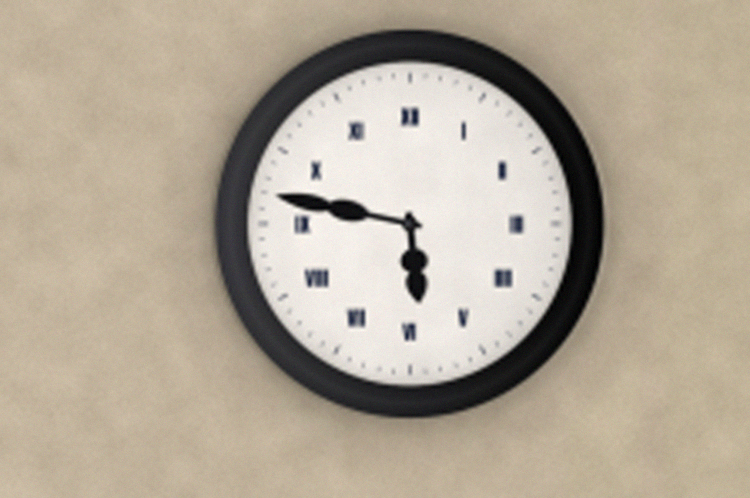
{"hour": 5, "minute": 47}
